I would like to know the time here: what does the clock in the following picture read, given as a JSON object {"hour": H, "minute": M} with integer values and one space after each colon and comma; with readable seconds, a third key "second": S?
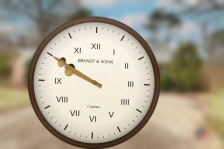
{"hour": 9, "minute": 50}
